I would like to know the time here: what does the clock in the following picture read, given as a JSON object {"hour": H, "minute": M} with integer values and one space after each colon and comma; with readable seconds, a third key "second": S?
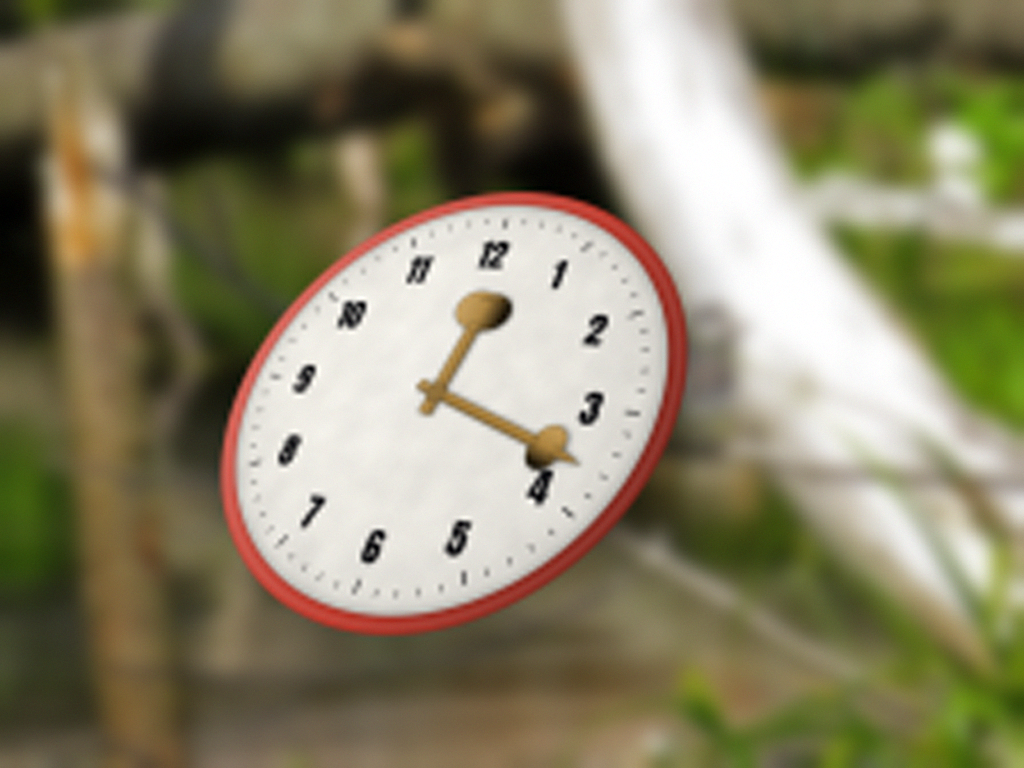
{"hour": 12, "minute": 18}
